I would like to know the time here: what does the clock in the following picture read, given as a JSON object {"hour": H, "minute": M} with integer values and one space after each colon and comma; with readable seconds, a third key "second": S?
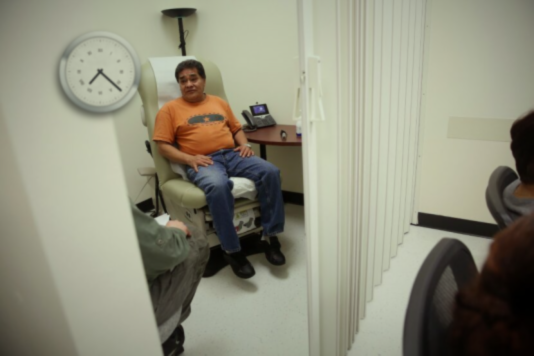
{"hour": 7, "minute": 22}
